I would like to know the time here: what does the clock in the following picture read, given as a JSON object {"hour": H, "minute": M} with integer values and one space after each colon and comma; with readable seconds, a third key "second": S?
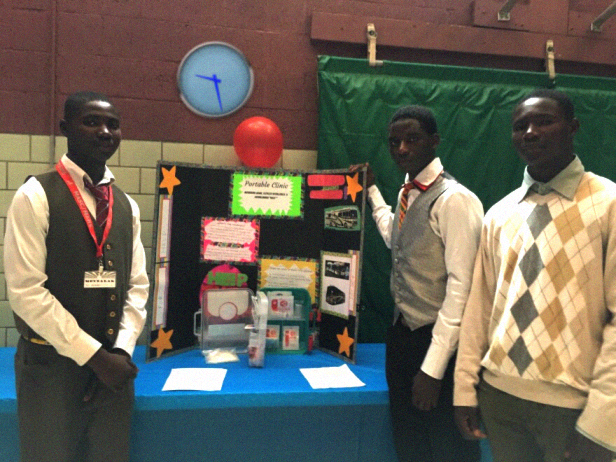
{"hour": 9, "minute": 28}
